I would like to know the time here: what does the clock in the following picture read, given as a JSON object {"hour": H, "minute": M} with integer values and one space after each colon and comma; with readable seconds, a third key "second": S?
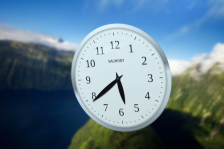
{"hour": 5, "minute": 39}
